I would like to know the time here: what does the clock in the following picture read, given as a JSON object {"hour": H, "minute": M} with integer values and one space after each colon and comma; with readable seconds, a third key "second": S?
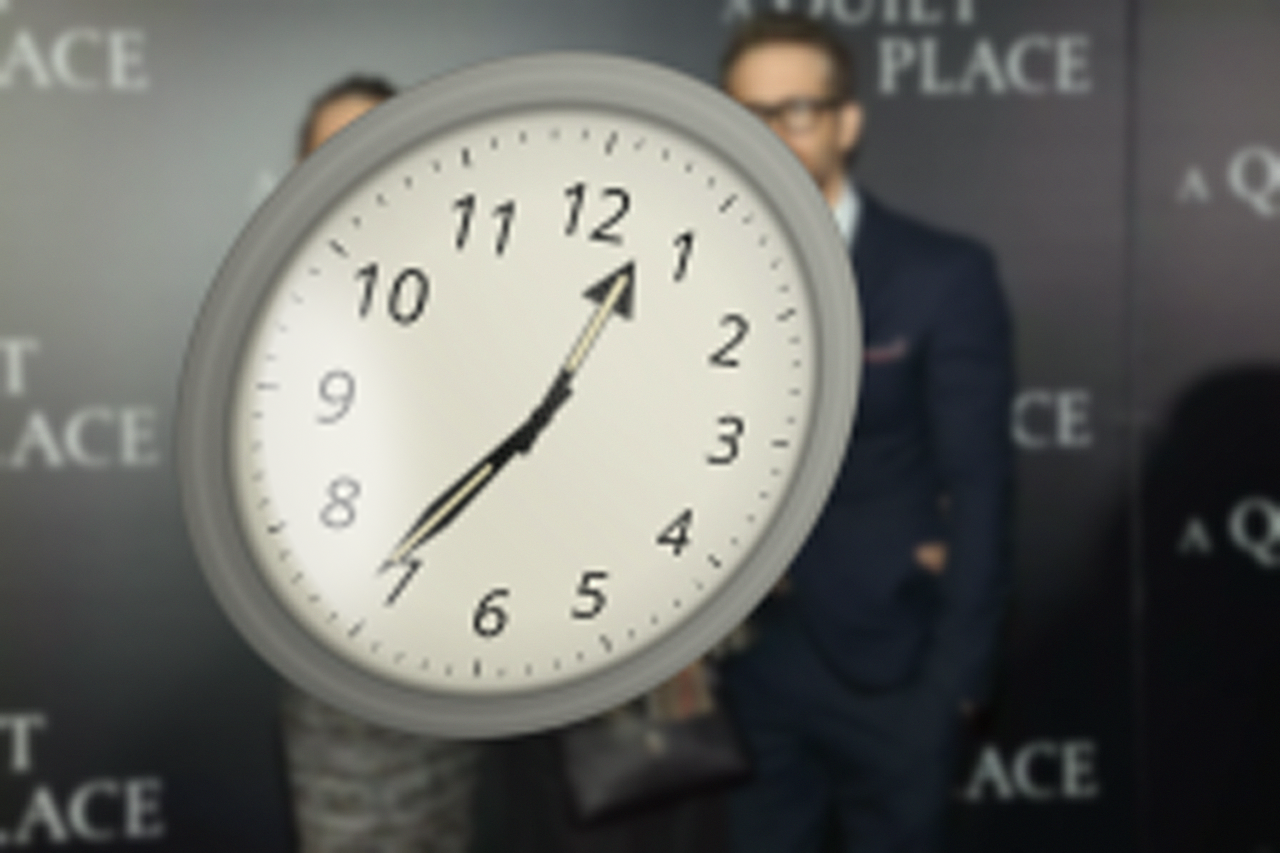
{"hour": 12, "minute": 36}
